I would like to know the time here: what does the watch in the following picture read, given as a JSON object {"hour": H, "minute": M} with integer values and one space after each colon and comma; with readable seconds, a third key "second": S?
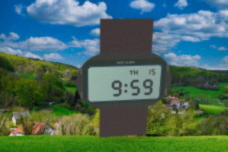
{"hour": 9, "minute": 59}
